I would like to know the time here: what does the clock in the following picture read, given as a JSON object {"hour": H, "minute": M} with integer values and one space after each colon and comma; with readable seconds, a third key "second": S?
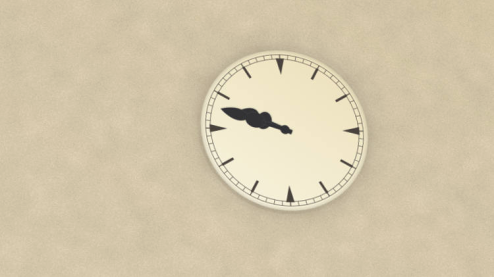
{"hour": 9, "minute": 48}
